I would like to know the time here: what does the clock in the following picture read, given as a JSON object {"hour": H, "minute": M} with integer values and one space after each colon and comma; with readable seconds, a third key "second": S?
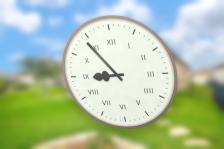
{"hour": 8, "minute": 54}
